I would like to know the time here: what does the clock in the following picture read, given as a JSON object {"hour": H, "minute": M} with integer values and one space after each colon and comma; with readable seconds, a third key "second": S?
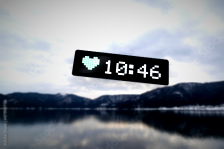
{"hour": 10, "minute": 46}
